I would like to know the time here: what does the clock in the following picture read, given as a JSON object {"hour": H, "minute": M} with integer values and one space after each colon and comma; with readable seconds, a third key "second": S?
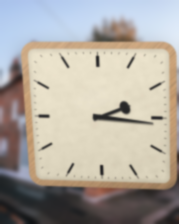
{"hour": 2, "minute": 16}
